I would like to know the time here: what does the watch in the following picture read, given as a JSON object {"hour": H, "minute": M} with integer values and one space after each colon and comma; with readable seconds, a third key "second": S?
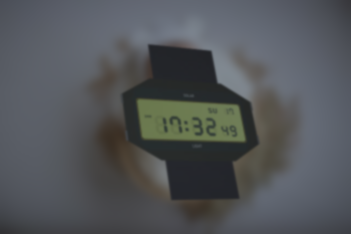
{"hour": 17, "minute": 32, "second": 49}
